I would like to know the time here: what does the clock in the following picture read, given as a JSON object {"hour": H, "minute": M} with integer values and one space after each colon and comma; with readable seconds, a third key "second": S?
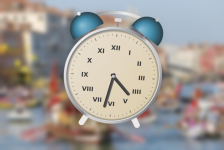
{"hour": 4, "minute": 32}
